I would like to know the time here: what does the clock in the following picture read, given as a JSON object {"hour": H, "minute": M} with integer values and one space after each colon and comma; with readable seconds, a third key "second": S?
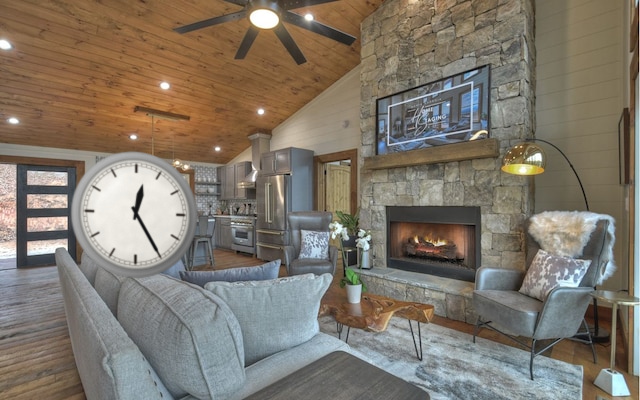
{"hour": 12, "minute": 25}
